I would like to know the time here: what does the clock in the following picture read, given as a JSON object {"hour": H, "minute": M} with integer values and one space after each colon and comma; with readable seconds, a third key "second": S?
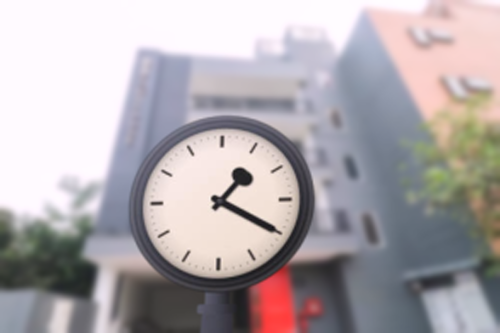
{"hour": 1, "minute": 20}
